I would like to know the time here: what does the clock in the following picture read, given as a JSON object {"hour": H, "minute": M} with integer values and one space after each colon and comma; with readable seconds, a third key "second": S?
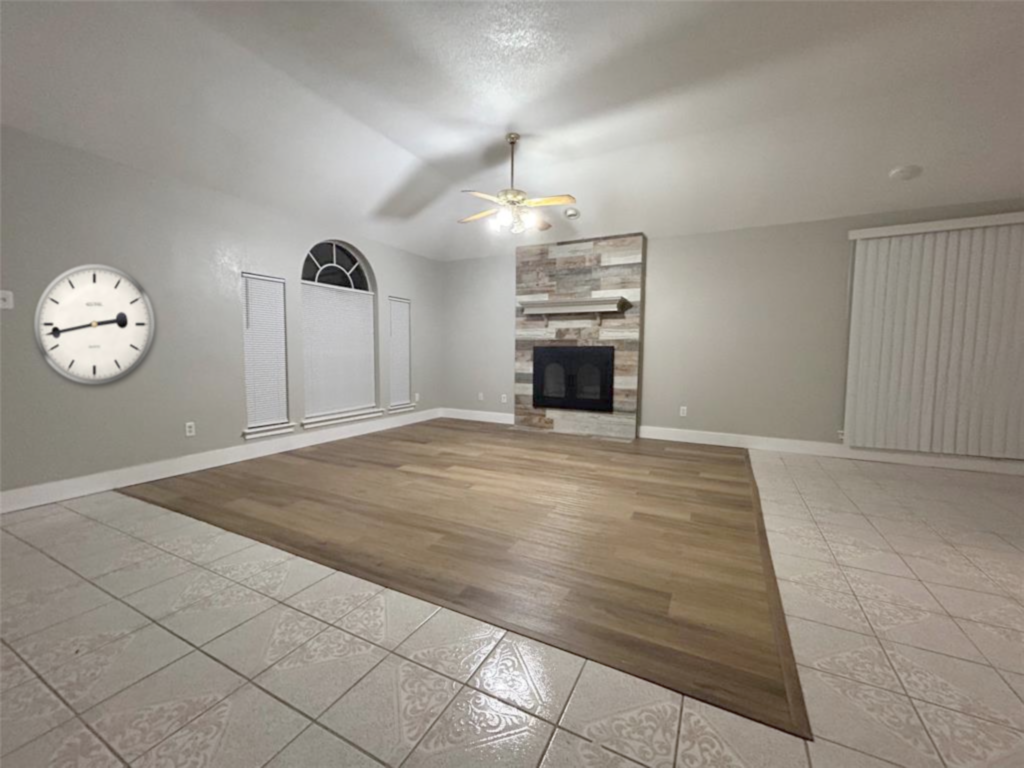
{"hour": 2, "minute": 43}
